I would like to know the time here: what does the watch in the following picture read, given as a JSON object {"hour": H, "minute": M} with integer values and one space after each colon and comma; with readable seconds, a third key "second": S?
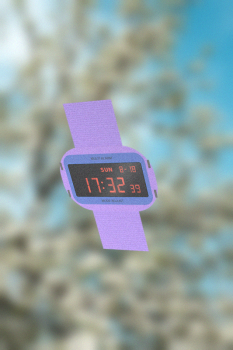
{"hour": 17, "minute": 32, "second": 39}
